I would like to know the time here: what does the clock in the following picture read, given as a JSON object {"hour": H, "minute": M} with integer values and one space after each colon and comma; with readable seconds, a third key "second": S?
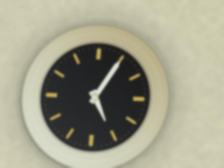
{"hour": 5, "minute": 5}
